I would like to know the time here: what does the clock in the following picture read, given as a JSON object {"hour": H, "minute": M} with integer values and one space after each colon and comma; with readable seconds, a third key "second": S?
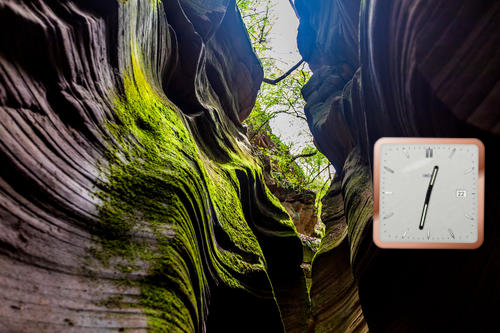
{"hour": 12, "minute": 32}
